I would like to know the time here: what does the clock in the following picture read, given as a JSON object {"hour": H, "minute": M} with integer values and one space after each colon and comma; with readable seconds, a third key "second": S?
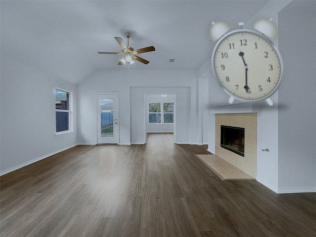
{"hour": 11, "minute": 31}
